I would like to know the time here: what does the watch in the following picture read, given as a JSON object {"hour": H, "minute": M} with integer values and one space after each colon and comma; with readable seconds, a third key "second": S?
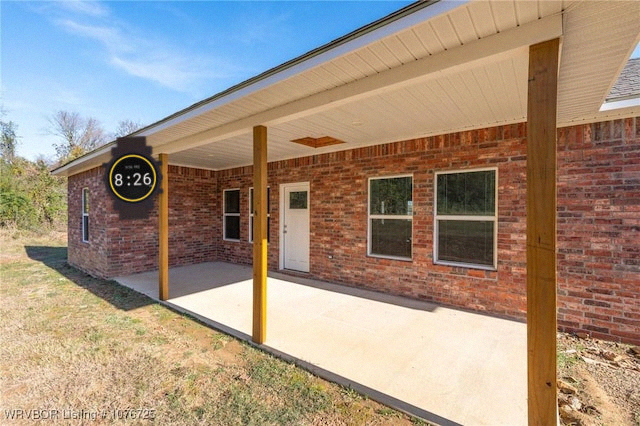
{"hour": 8, "minute": 26}
